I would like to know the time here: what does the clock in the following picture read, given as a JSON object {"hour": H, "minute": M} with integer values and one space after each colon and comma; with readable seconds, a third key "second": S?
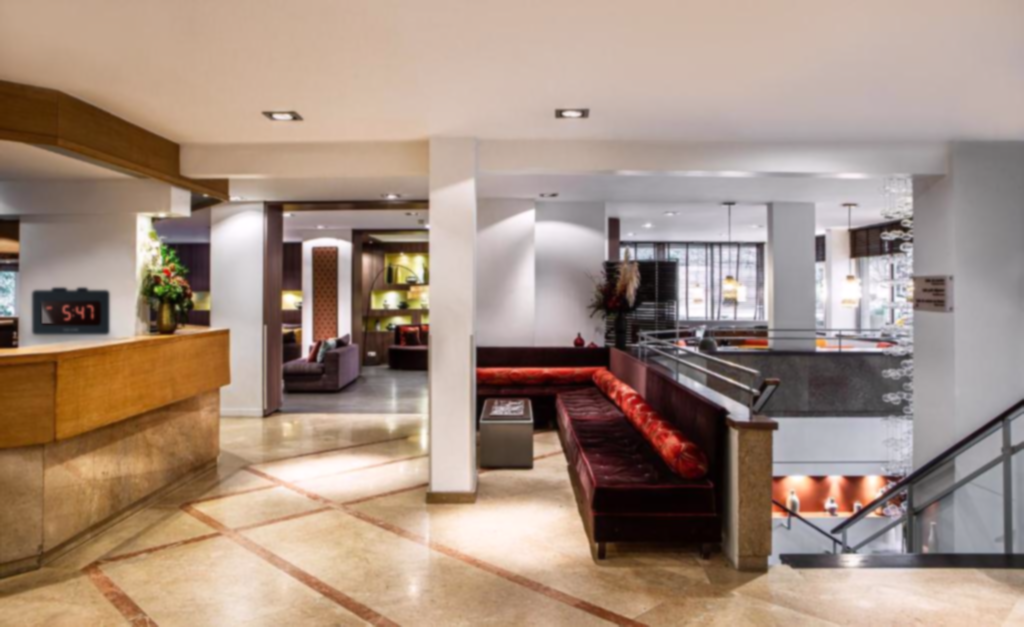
{"hour": 5, "minute": 47}
